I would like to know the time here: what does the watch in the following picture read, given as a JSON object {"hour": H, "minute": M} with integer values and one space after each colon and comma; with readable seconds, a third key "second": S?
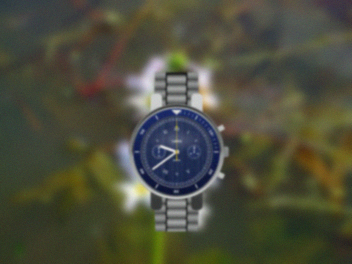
{"hour": 9, "minute": 39}
